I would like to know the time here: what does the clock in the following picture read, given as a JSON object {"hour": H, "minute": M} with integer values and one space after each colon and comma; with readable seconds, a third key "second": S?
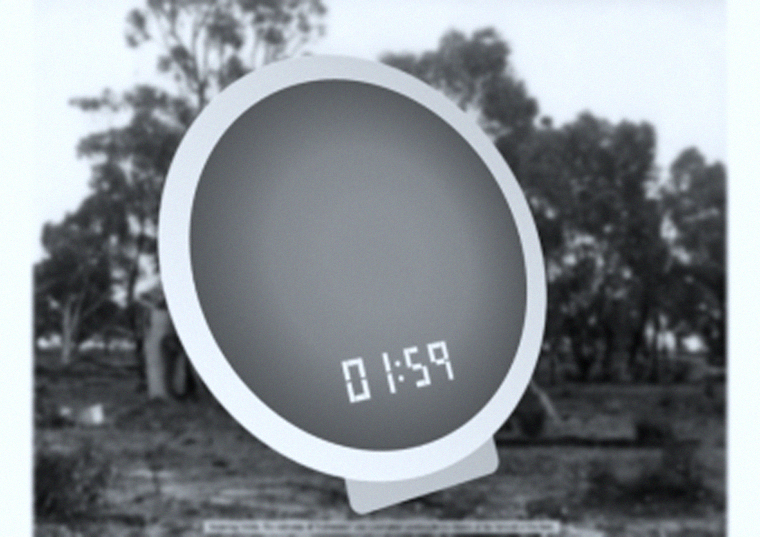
{"hour": 1, "minute": 59}
